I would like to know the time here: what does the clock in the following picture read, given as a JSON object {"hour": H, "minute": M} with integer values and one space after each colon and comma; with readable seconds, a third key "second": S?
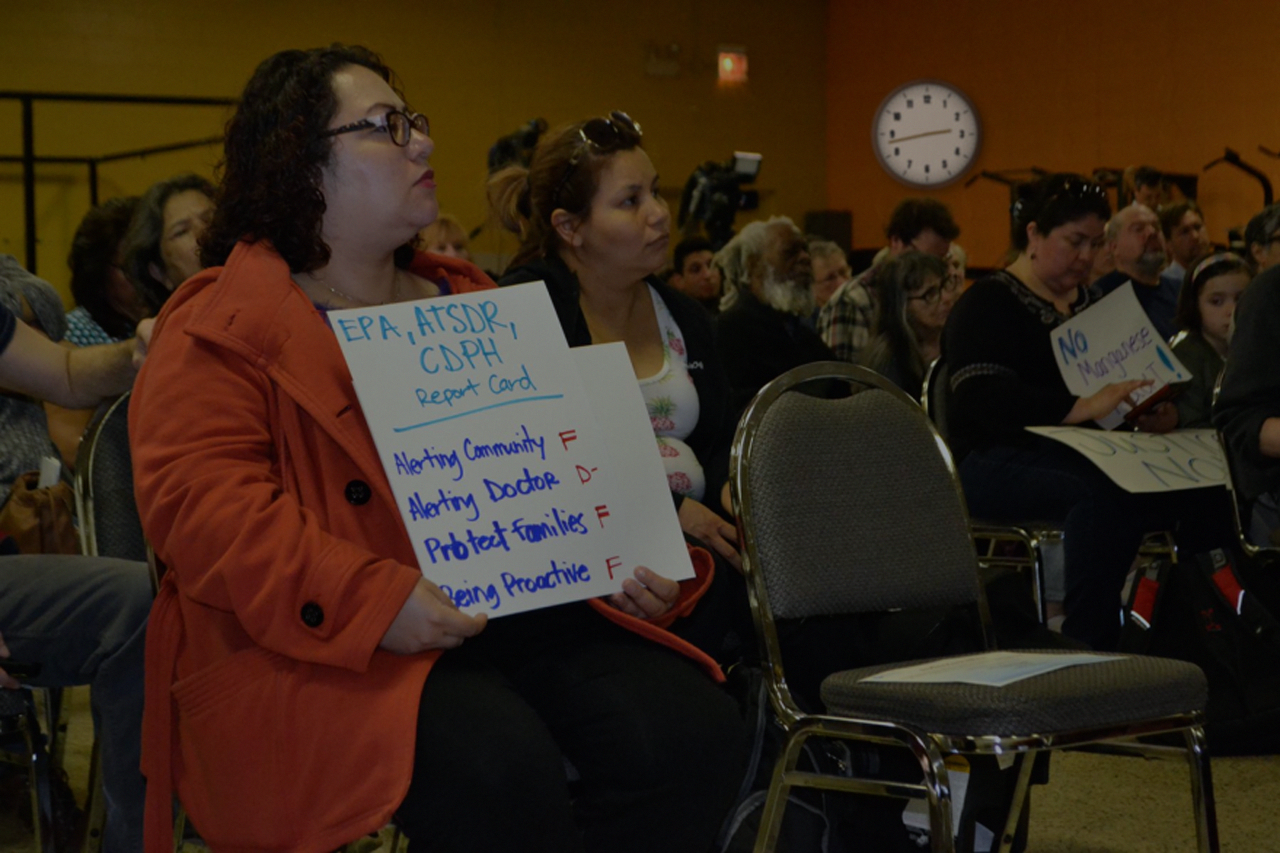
{"hour": 2, "minute": 43}
